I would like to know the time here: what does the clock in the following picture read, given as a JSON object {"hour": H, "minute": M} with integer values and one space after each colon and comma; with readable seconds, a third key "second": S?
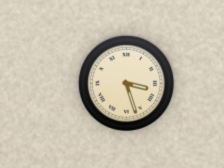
{"hour": 3, "minute": 27}
